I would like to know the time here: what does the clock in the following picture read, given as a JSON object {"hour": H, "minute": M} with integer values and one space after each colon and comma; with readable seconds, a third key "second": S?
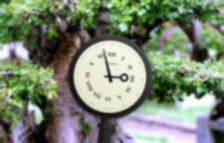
{"hour": 2, "minute": 57}
